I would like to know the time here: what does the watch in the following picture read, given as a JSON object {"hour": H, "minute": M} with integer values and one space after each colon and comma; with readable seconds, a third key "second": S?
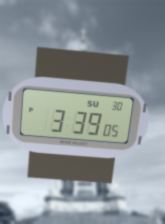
{"hour": 3, "minute": 39, "second": 5}
